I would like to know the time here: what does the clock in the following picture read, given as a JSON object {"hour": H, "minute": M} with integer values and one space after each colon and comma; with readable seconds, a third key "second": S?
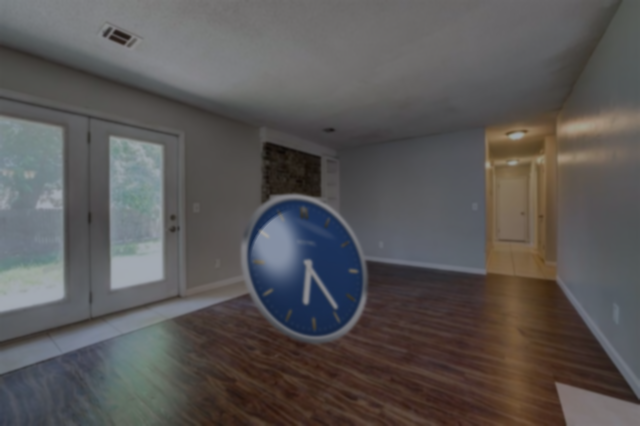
{"hour": 6, "minute": 24}
